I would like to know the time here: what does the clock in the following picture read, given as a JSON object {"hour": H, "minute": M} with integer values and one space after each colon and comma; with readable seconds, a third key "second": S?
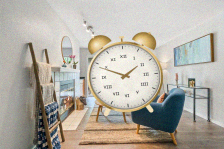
{"hour": 1, "minute": 49}
